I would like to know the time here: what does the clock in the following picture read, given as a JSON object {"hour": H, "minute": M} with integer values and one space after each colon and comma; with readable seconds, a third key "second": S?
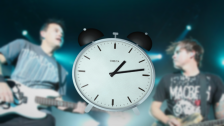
{"hour": 1, "minute": 13}
